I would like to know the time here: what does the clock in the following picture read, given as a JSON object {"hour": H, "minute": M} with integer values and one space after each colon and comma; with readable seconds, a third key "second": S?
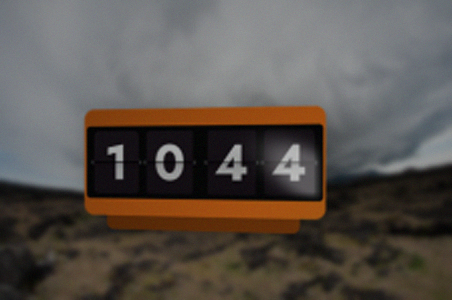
{"hour": 10, "minute": 44}
